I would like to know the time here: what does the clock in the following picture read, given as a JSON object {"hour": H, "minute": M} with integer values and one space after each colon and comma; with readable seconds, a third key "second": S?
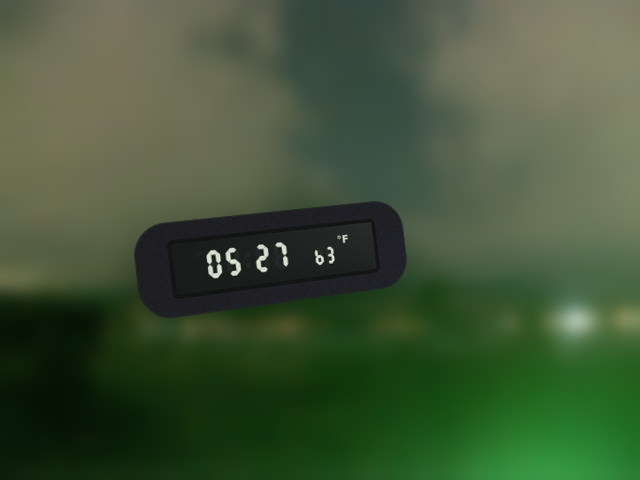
{"hour": 5, "minute": 27}
